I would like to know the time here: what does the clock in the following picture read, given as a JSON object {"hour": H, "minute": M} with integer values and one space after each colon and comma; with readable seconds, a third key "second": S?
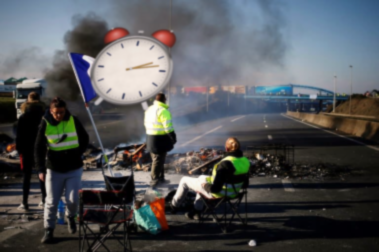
{"hour": 2, "minute": 13}
